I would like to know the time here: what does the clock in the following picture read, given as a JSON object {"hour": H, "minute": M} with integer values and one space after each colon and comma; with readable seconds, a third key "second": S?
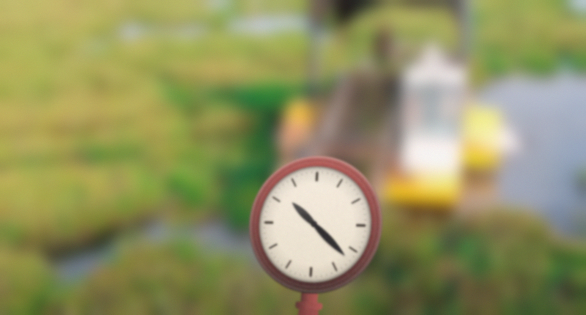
{"hour": 10, "minute": 22}
